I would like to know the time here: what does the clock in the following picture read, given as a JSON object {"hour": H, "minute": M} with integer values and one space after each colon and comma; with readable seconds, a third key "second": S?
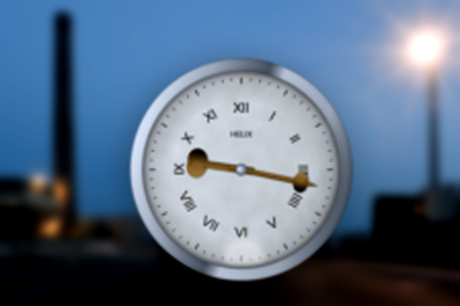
{"hour": 9, "minute": 17}
